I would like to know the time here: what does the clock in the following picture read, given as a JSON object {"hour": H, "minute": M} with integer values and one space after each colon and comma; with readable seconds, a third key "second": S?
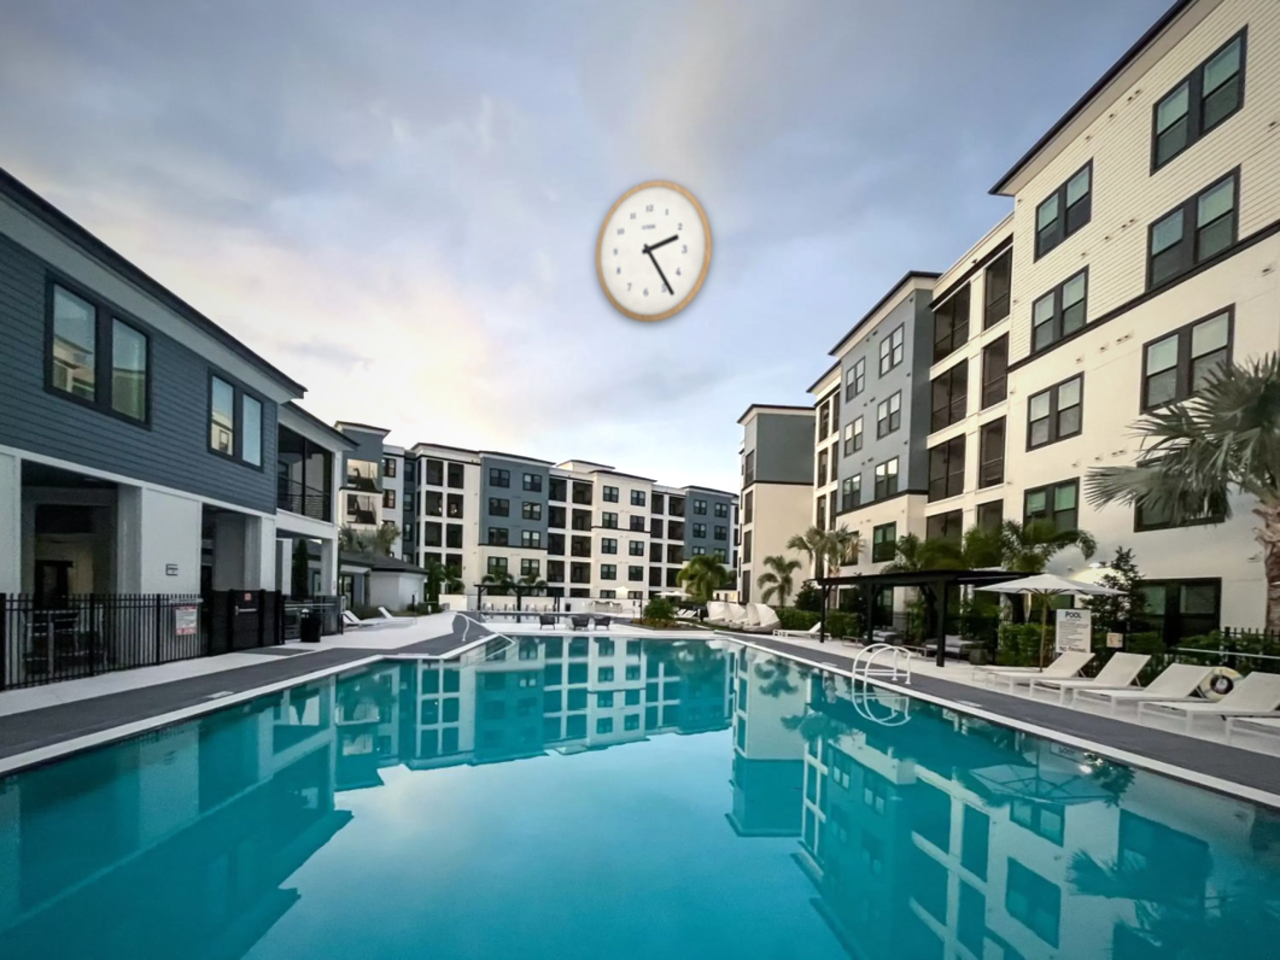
{"hour": 2, "minute": 24}
